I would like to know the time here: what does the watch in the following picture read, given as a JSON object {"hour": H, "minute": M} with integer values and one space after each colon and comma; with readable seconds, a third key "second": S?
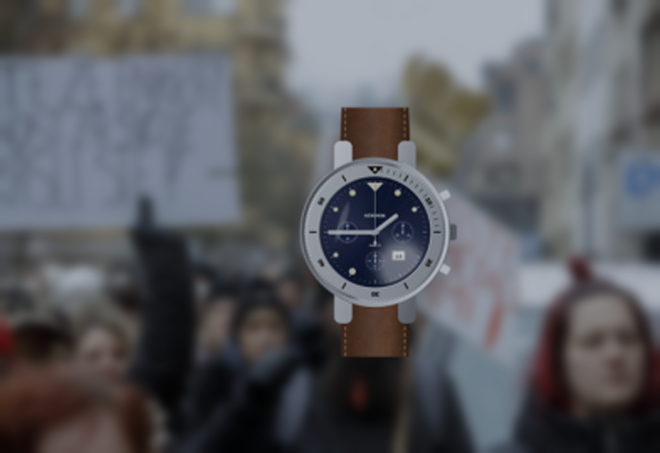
{"hour": 1, "minute": 45}
